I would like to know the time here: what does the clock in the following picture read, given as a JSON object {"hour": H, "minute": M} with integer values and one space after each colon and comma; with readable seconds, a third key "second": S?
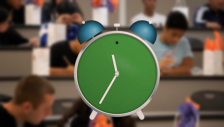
{"hour": 11, "minute": 35}
